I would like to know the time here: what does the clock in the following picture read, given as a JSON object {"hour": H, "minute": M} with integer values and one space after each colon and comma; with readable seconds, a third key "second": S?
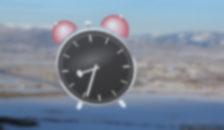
{"hour": 8, "minute": 34}
